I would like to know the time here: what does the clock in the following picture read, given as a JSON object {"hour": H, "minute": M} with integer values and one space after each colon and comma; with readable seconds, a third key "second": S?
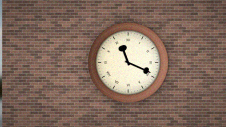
{"hour": 11, "minute": 19}
